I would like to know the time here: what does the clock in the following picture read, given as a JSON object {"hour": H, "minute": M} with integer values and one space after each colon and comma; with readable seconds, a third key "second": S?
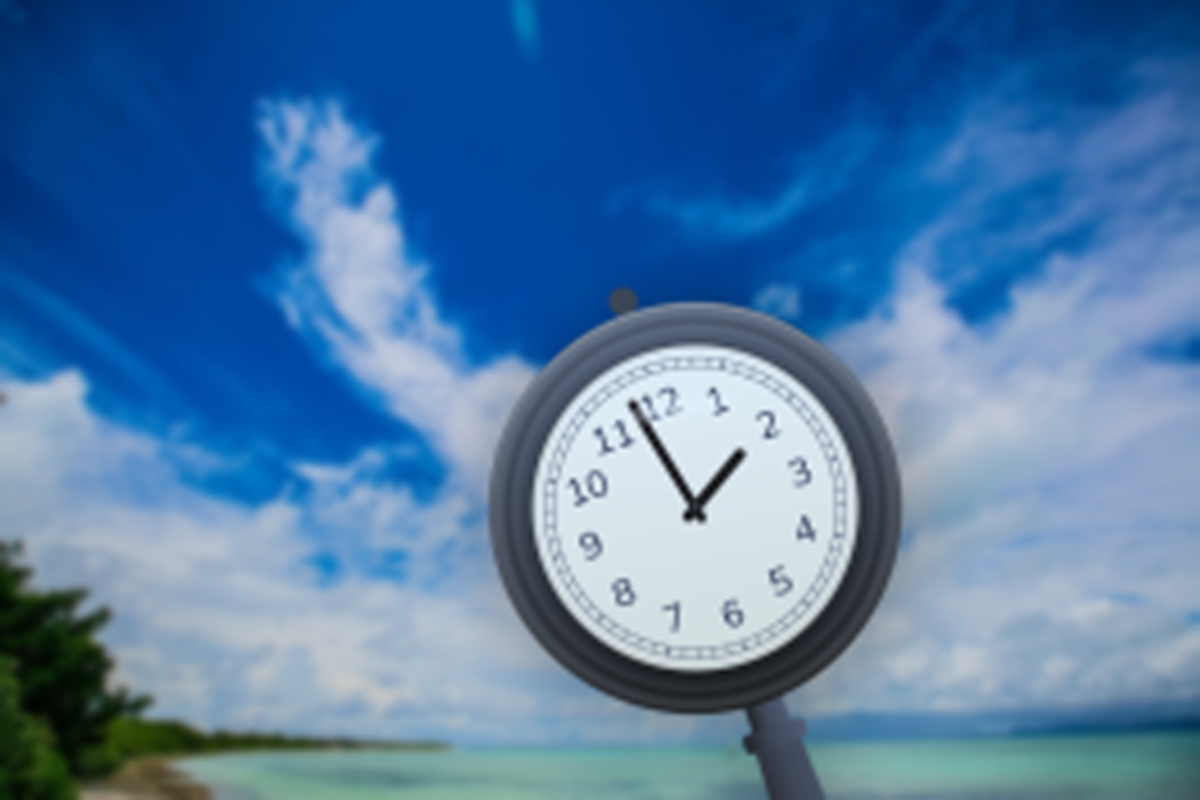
{"hour": 1, "minute": 58}
